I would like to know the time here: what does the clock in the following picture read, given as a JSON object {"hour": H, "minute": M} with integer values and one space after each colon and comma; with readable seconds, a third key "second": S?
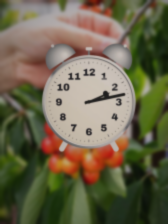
{"hour": 2, "minute": 13}
